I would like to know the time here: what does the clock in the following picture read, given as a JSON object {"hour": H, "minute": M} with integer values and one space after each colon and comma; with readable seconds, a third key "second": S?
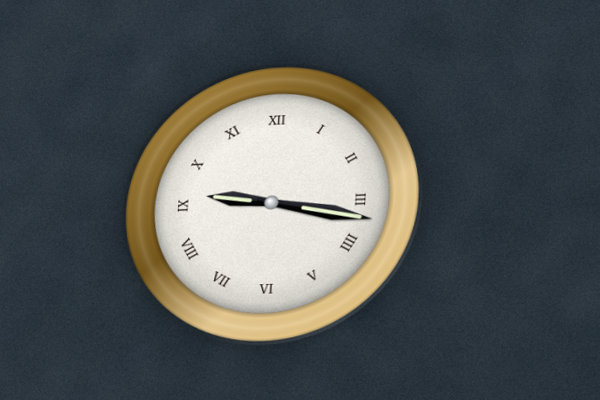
{"hour": 9, "minute": 17}
